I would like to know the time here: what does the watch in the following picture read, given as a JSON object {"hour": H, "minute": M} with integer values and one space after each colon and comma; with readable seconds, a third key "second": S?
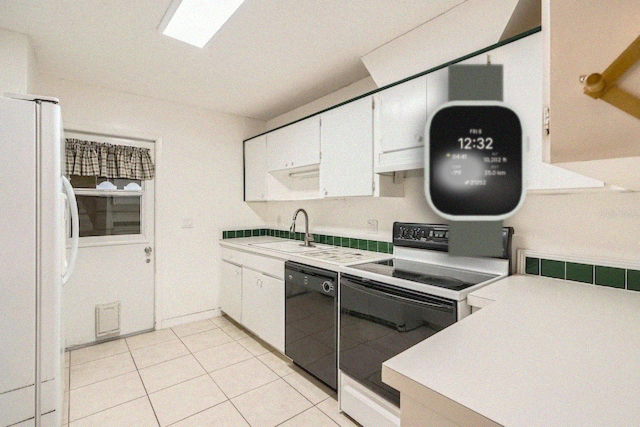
{"hour": 12, "minute": 32}
